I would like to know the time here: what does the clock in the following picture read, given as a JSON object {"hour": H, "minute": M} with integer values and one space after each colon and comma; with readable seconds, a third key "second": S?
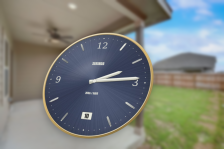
{"hour": 2, "minute": 14}
